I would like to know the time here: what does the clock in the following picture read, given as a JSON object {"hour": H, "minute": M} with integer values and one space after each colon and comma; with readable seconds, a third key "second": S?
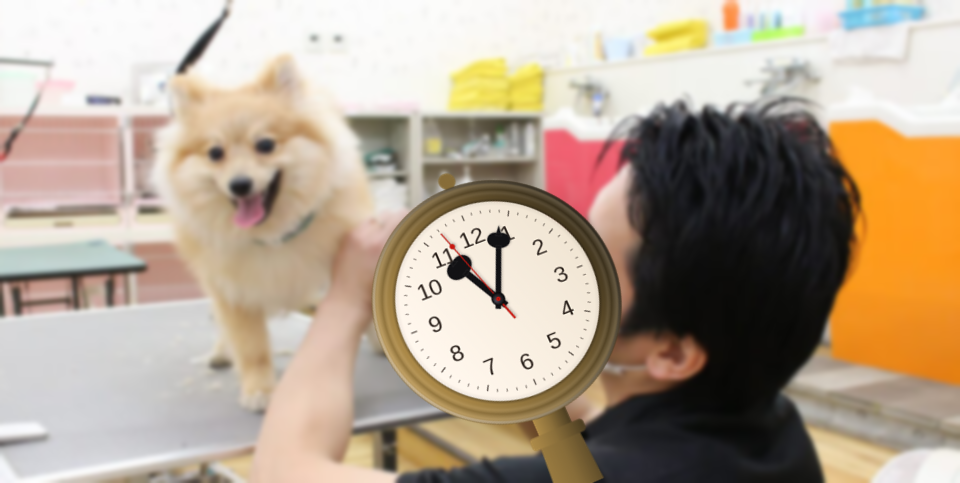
{"hour": 11, "minute": 3, "second": 57}
